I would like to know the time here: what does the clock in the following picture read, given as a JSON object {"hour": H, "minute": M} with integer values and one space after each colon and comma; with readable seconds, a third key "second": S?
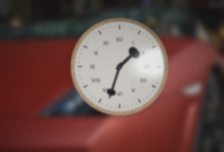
{"hour": 1, "minute": 33}
